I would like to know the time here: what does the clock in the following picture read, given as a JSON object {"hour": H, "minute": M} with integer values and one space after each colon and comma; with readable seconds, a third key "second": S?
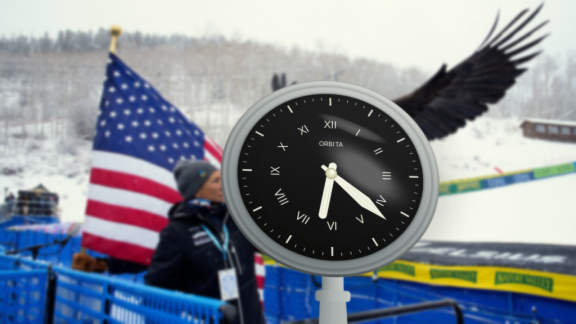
{"hour": 6, "minute": 22}
